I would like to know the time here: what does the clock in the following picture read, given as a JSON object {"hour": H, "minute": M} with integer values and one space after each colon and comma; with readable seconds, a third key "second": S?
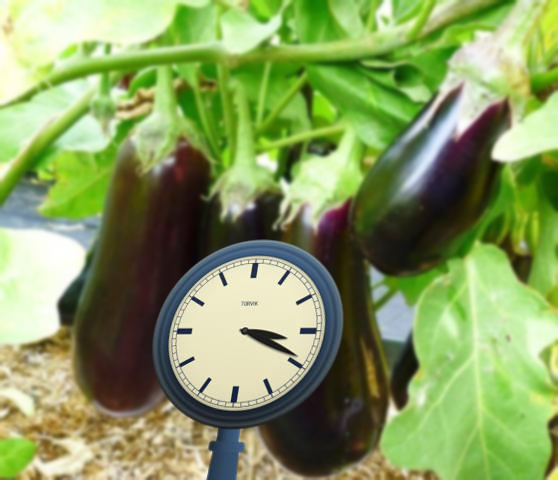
{"hour": 3, "minute": 19}
